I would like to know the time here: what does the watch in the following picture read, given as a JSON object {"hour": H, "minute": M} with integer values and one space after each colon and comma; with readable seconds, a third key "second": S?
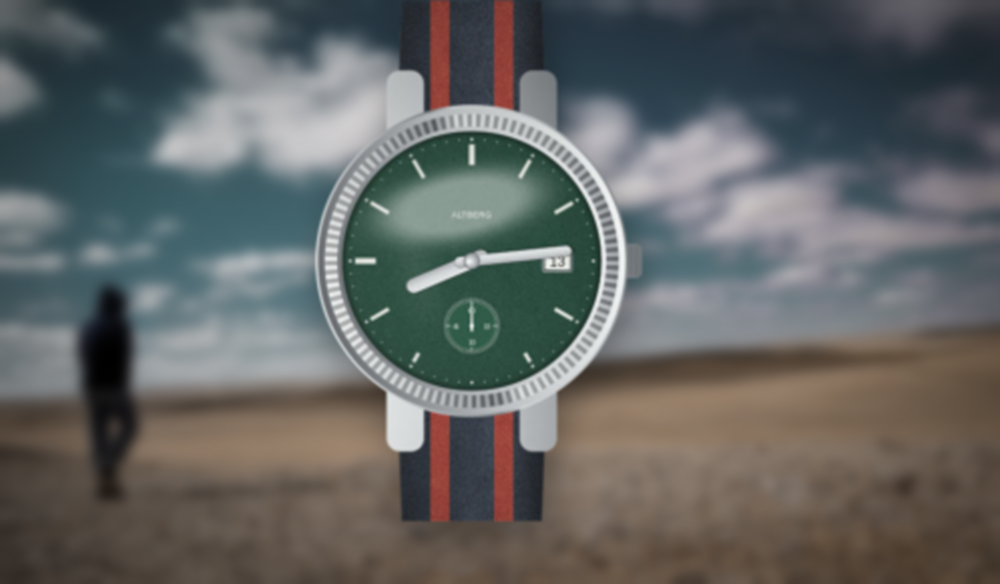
{"hour": 8, "minute": 14}
